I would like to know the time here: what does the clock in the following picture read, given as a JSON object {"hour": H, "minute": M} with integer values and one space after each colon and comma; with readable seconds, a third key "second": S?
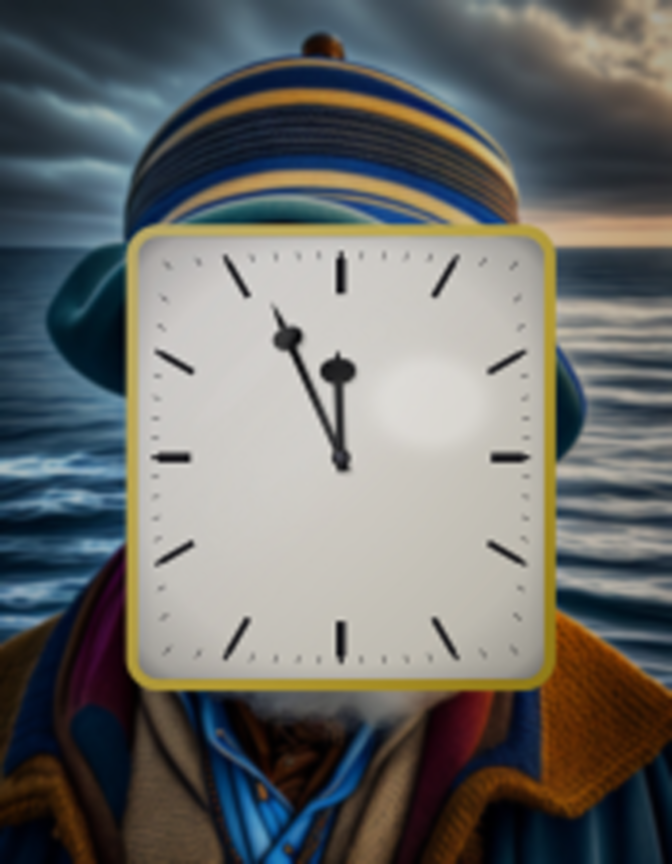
{"hour": 11, "minute": 56}
